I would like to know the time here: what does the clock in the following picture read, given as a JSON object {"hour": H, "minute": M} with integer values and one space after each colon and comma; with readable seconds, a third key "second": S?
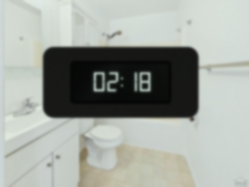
{"hour": 2, "minute": 18}
